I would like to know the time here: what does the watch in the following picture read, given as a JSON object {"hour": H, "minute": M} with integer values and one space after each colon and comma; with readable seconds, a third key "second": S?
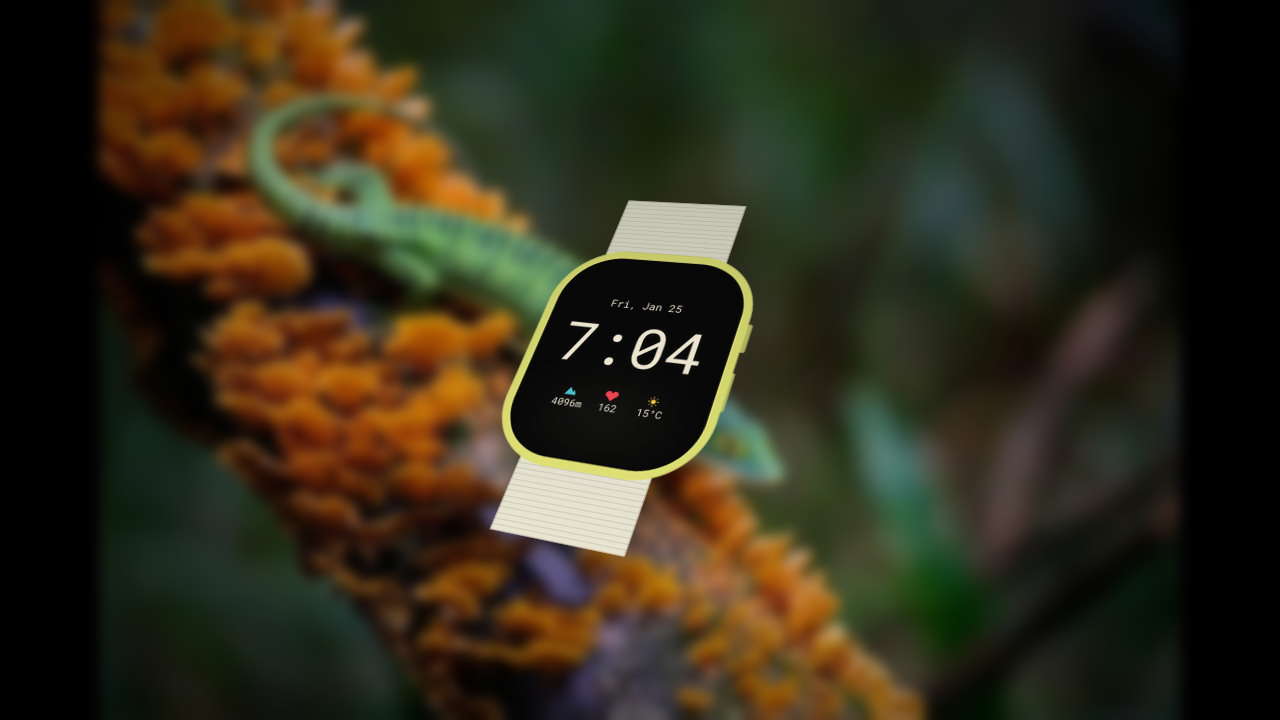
{"hour": 7, "minute": 4}
